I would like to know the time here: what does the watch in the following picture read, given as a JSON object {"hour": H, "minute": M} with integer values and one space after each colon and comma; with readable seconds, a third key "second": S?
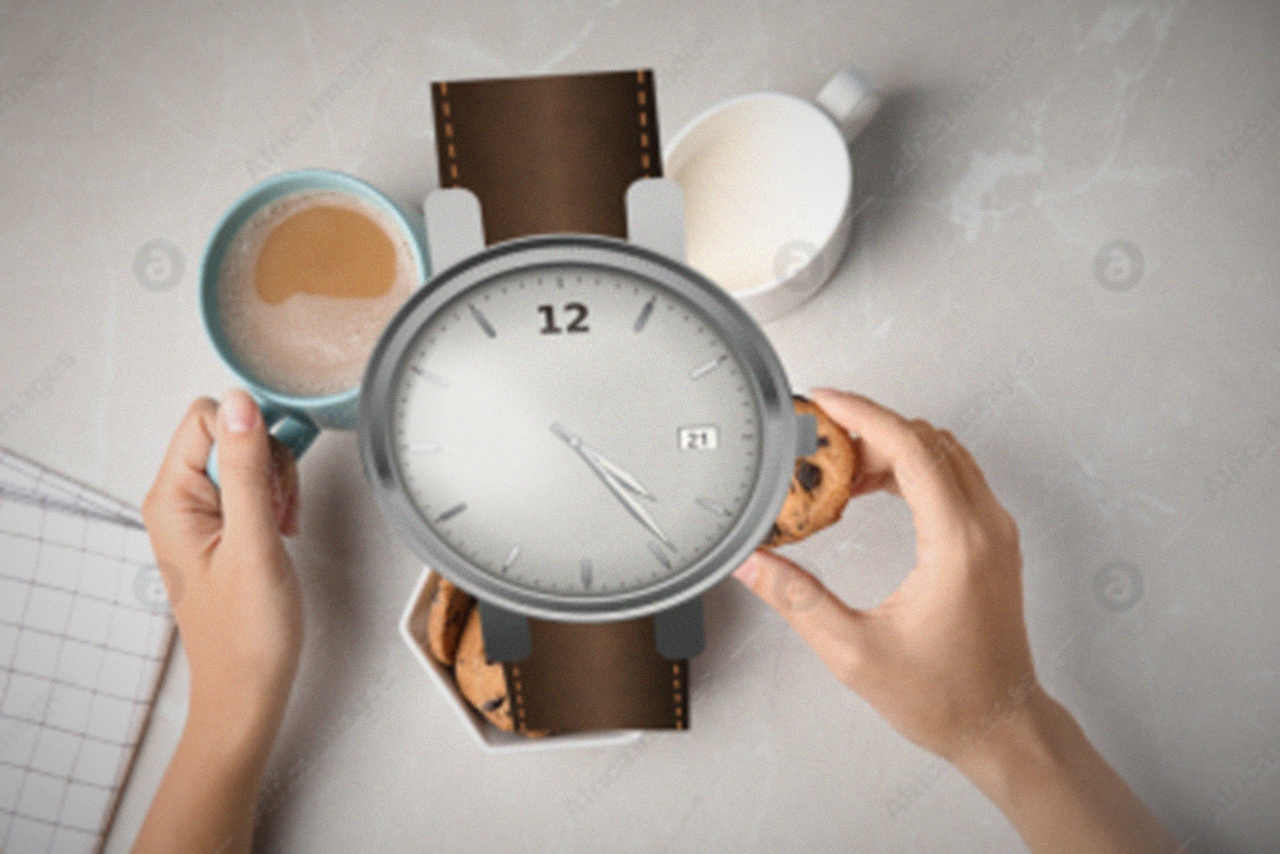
{"hour": 4, "minute": 24}
